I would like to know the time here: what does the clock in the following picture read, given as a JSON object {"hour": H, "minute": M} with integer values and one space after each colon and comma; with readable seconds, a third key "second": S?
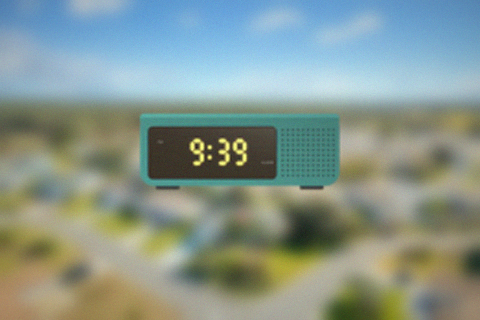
{"hour": 9, "minute": 39}
